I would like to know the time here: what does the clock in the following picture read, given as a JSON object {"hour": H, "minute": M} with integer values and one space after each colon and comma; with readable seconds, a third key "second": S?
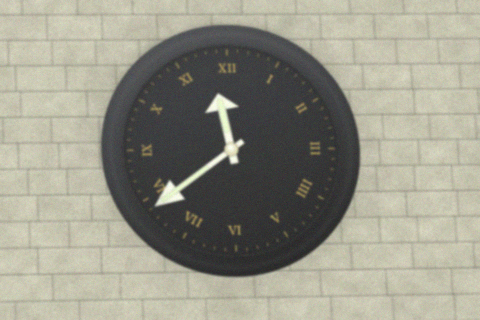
{"hour": 11, "minute": 39}
